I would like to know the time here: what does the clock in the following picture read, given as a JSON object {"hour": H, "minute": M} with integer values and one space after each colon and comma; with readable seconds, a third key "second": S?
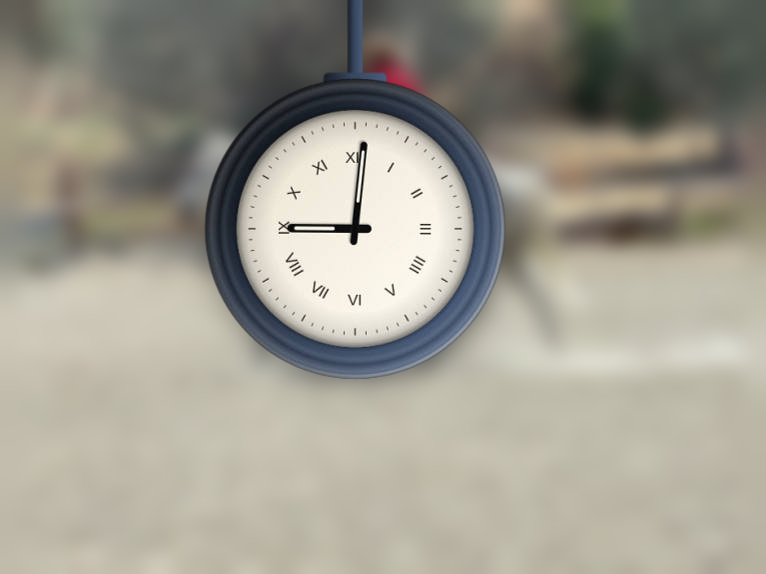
{"hour": 9, "minute": 1}
